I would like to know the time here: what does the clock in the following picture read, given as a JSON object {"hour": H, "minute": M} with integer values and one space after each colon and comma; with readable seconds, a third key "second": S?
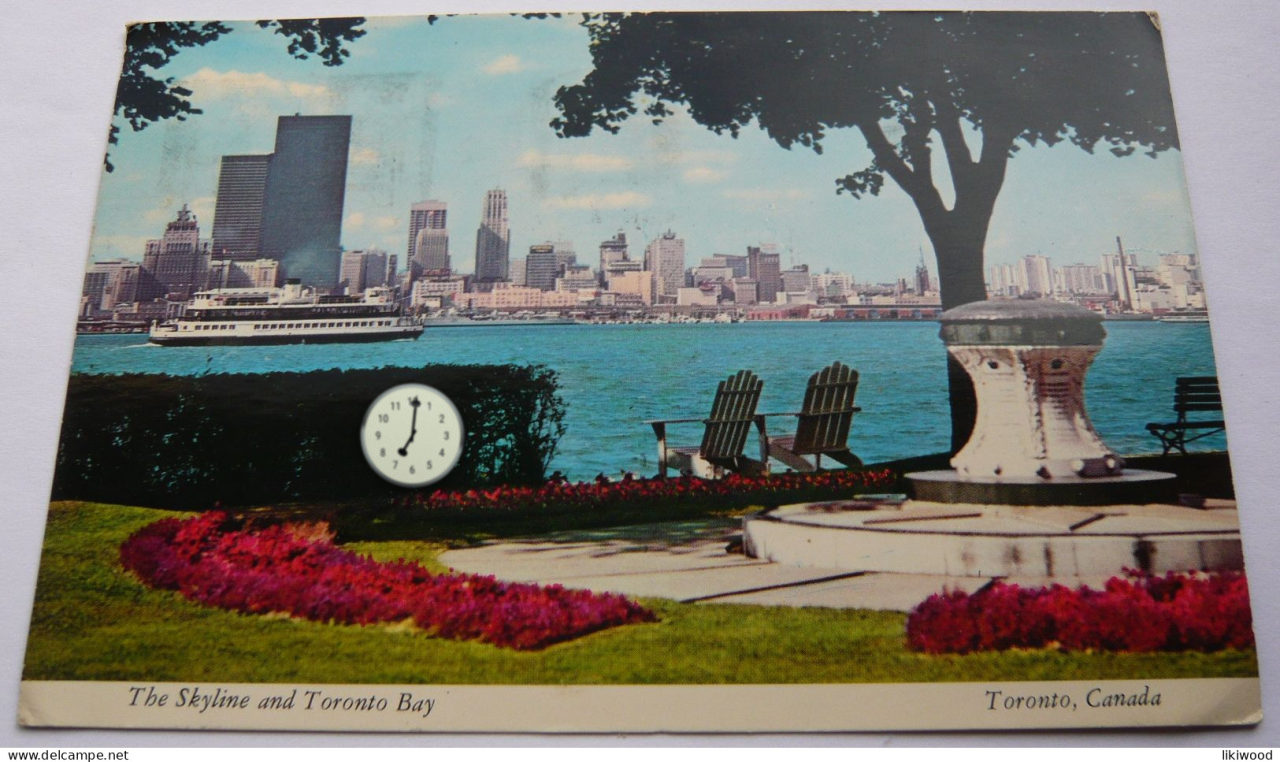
{"hour": 7, "minute": 1}
